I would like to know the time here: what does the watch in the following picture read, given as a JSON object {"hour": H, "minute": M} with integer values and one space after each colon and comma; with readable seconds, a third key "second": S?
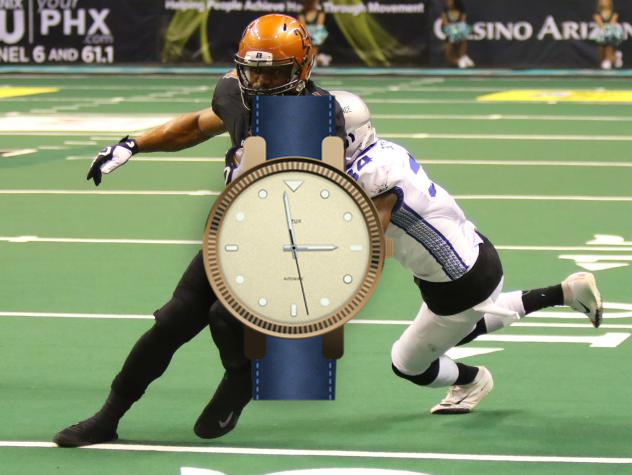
{"hour": 2, "minute": 58, "second": 28}
